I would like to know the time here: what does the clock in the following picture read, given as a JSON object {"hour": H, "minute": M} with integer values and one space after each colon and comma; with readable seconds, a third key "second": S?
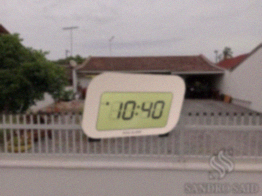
{"hour": 10, "minute": 40}
